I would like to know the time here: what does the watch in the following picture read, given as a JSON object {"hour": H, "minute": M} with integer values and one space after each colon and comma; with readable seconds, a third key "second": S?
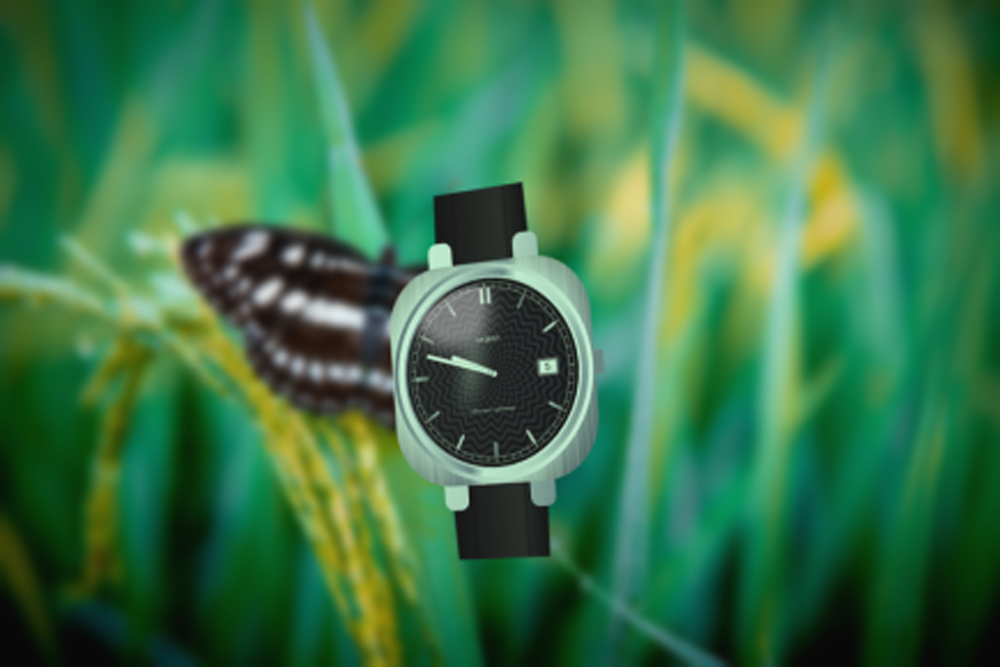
{"hour": 9, "minute": 48}
